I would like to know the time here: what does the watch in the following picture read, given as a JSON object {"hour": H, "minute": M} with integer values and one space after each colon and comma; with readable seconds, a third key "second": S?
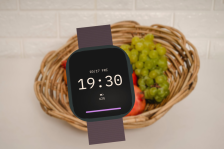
{"hour": 19, "minute": 30}
